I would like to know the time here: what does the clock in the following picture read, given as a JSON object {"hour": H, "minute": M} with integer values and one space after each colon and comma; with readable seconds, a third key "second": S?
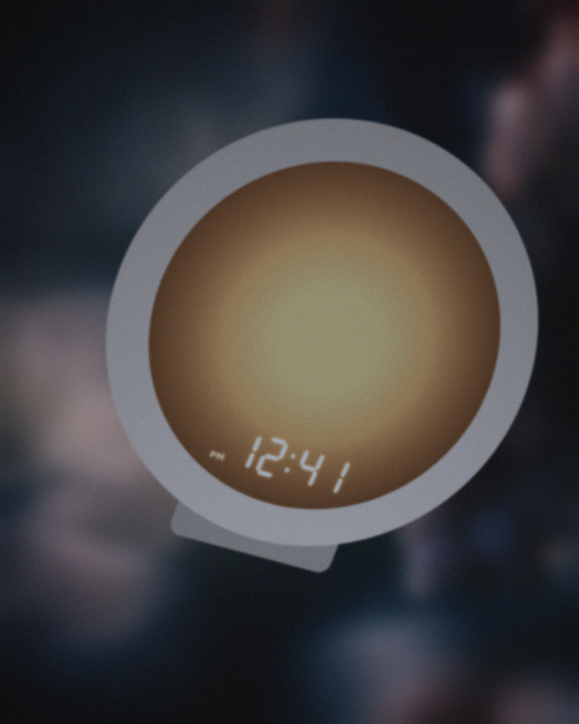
{"hour": 12, "minute": 41}
